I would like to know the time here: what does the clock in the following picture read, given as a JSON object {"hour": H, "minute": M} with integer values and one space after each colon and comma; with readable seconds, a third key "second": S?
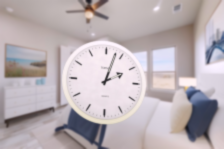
{"hour": 2, "minute": 3}
